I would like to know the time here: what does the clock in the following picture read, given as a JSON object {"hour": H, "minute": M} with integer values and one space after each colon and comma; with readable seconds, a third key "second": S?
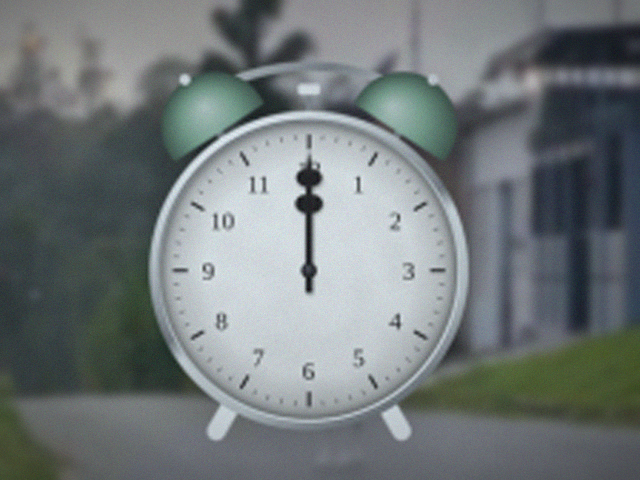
{"hour": 12, "minute": 0}
